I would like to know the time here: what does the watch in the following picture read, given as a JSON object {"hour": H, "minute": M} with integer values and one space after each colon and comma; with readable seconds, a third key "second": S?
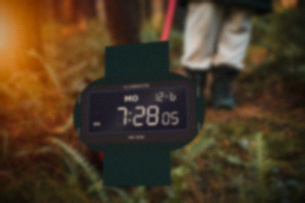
{"hour": 7, "minute": 28, "second": 5}
